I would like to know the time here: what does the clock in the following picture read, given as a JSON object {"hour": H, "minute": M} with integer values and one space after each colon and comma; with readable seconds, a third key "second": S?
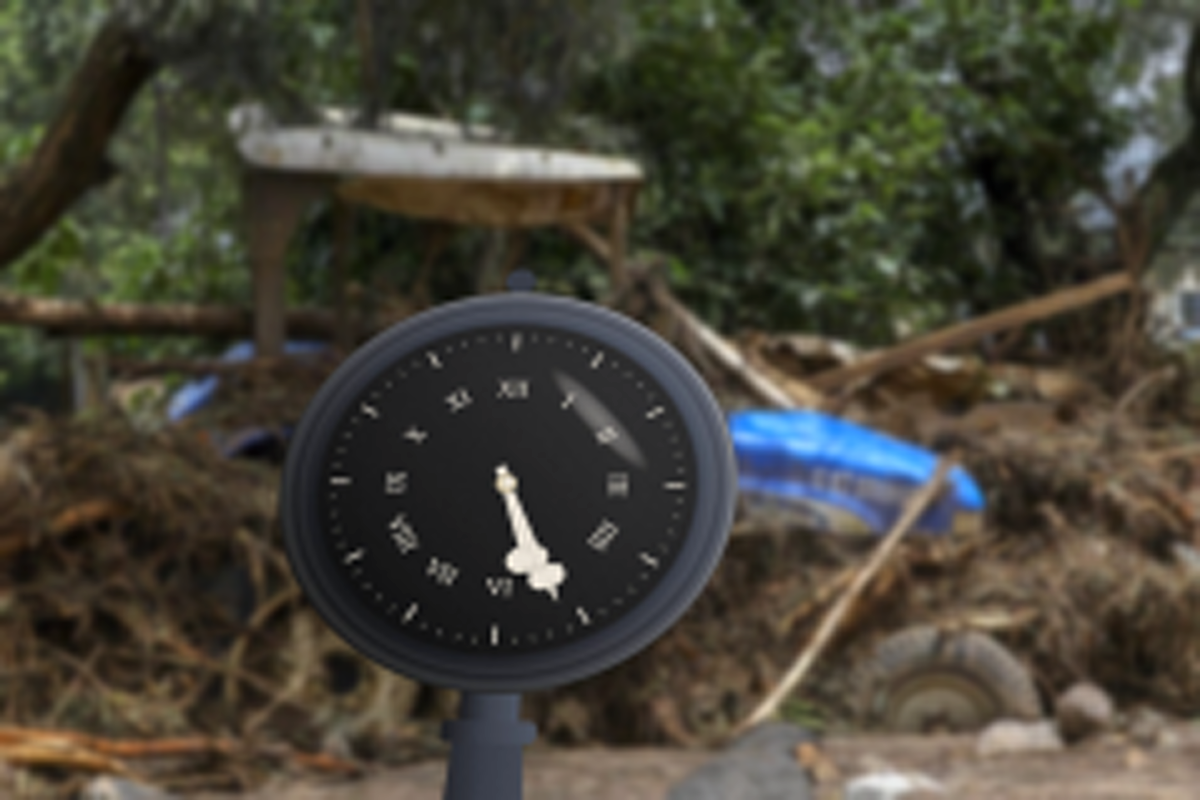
{"hour": 5, "minute": 26}
